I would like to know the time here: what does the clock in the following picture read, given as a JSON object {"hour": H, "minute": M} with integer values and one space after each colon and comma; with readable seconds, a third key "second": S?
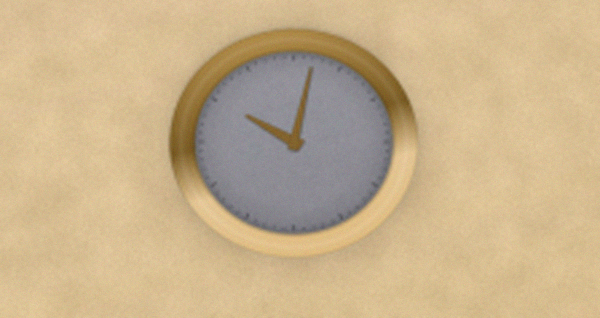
{"hour": 10, "minute": 2}
